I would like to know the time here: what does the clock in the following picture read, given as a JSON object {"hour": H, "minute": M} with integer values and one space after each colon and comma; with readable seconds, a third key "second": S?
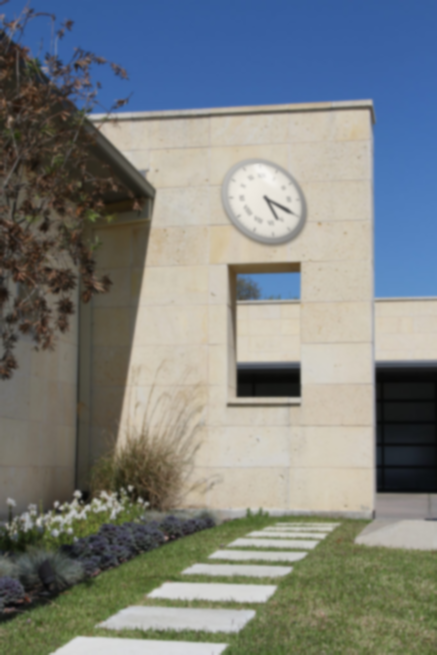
{"hour": 5, "minute": 20}
